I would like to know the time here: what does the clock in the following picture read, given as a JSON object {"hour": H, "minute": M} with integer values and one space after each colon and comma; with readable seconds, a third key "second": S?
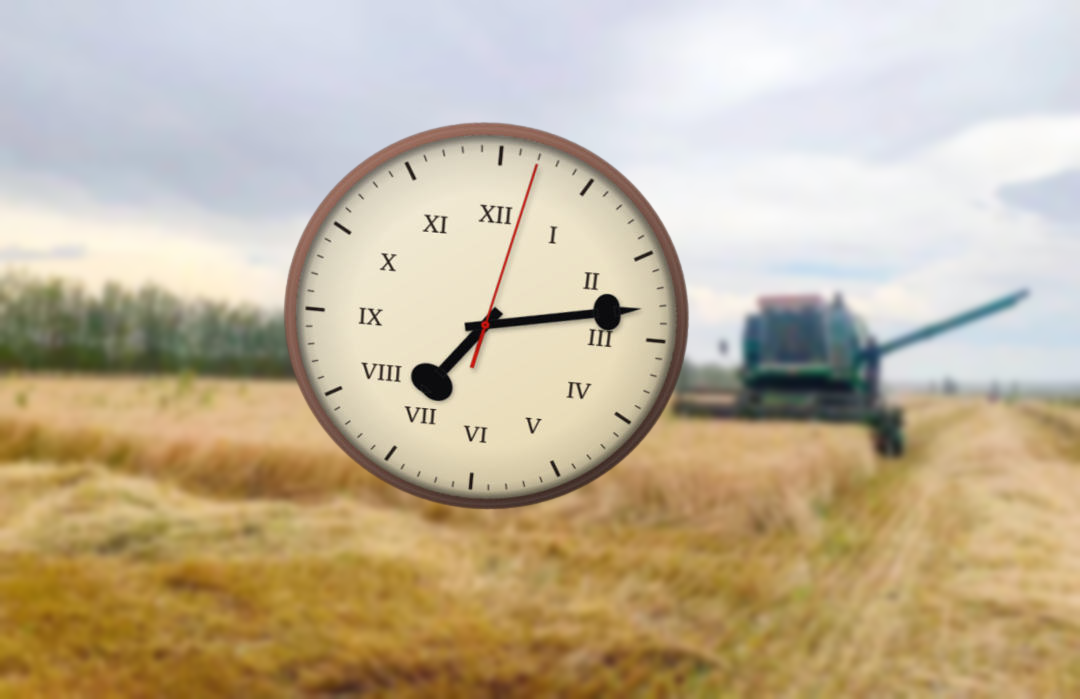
{"hour": 7, "minute": 13, "second": 2}
